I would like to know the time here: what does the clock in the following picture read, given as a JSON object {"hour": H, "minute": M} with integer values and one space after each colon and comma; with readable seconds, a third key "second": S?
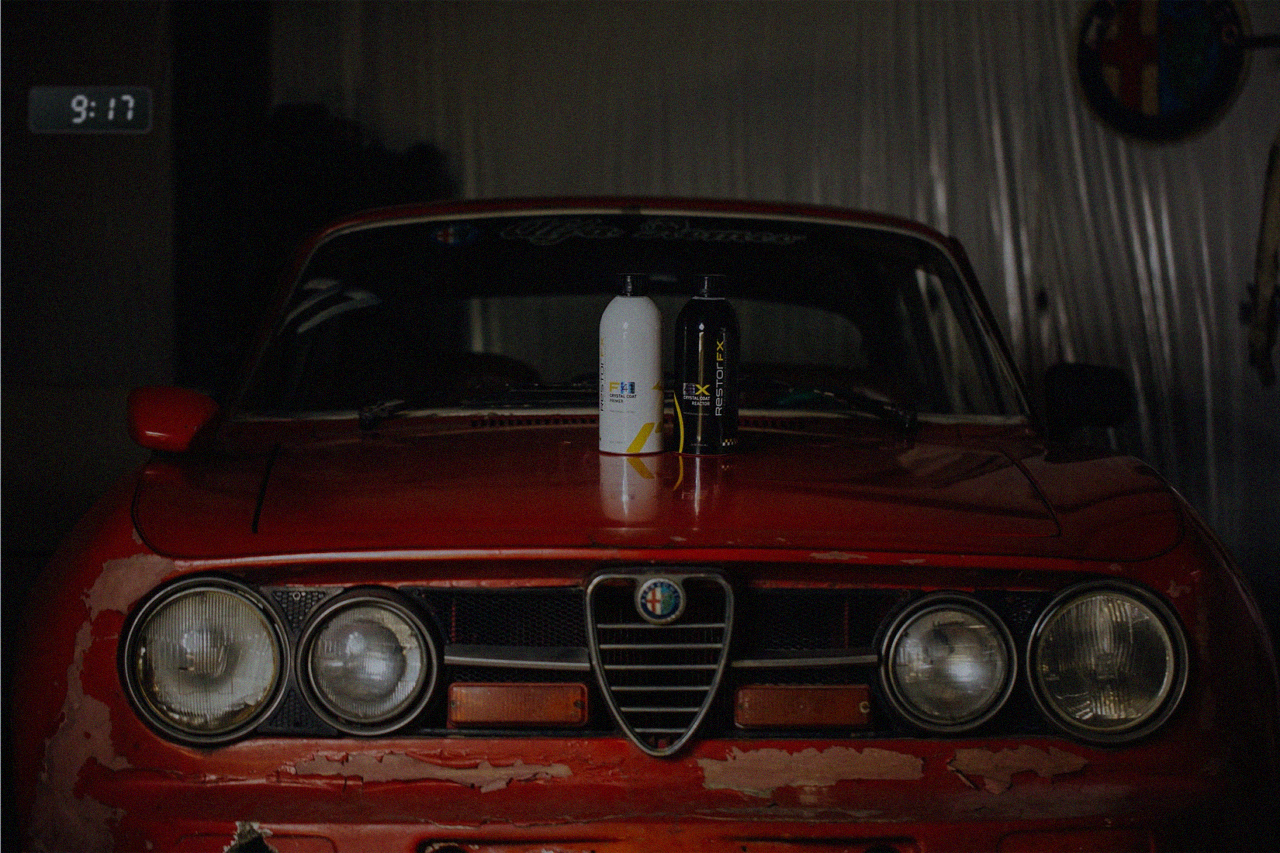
{"hour": 9, "minute": 17}
